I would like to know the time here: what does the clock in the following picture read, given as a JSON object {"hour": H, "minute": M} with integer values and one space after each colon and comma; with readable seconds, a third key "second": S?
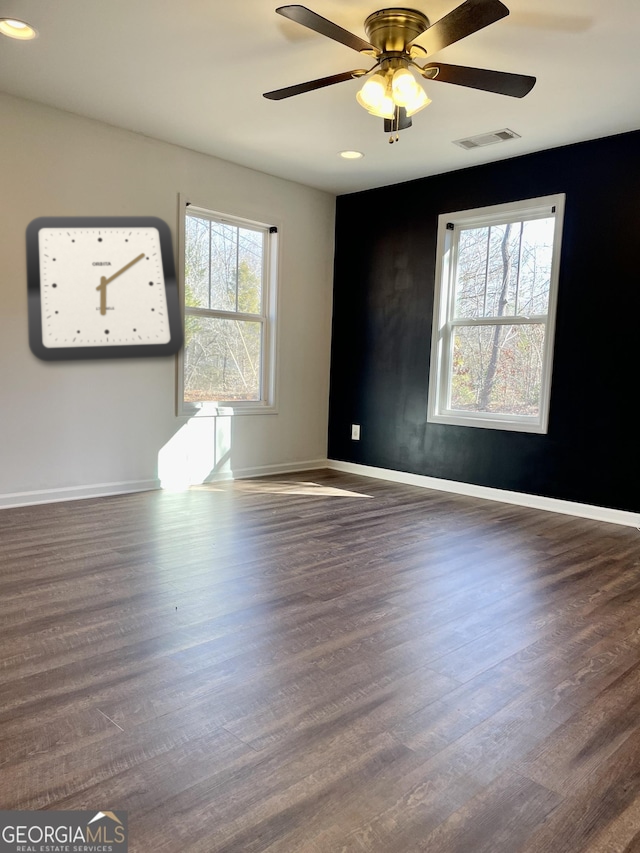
{"hour": 6, "minute": 9}
